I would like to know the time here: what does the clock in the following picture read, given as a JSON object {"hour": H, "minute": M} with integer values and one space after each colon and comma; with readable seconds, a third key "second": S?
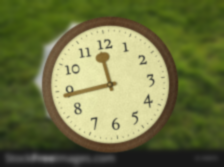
{"hour": 11, "minute": 44}
